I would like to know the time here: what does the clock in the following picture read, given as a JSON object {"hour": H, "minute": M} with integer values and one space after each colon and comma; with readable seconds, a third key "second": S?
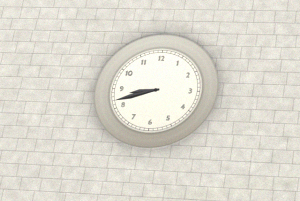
{"hour": 8, "minute": 42}
